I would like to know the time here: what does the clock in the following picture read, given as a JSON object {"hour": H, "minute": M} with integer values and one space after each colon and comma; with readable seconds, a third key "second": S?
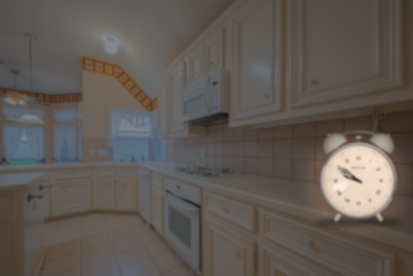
{"hour": 9, "minute": 51}
